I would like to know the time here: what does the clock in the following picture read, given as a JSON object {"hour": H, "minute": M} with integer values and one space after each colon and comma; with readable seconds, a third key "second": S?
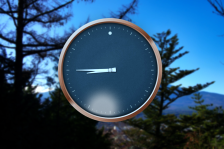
{"hour": 8, "minute": 45}
